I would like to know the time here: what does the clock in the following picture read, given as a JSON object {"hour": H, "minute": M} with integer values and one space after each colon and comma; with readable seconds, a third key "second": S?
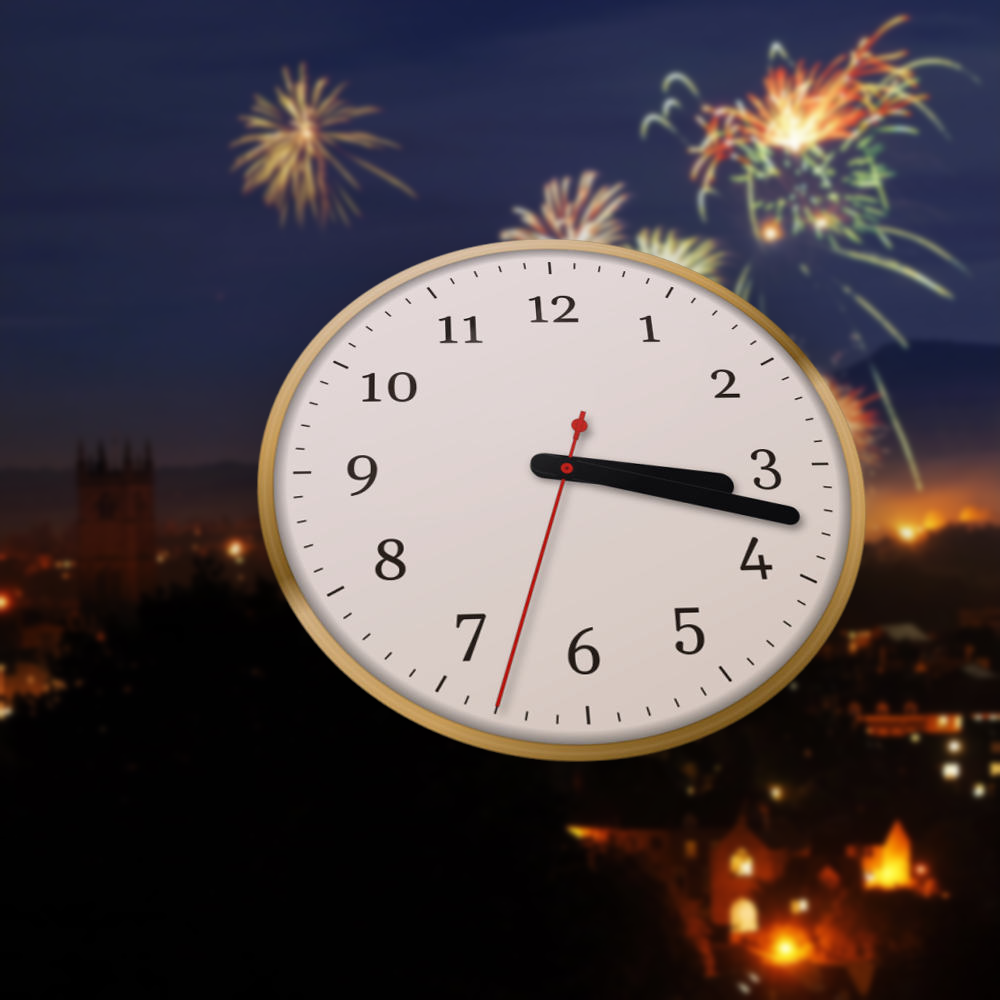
{"hour": 3, "minute": 17, "second": 33}
